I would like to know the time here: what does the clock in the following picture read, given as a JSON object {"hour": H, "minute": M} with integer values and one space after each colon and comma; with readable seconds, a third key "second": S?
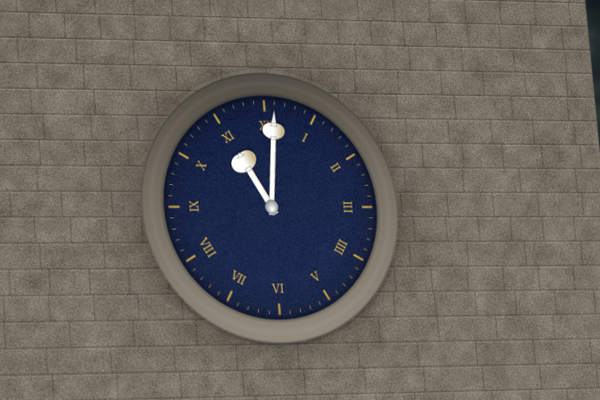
{"hour": 11, "minute": 1}
